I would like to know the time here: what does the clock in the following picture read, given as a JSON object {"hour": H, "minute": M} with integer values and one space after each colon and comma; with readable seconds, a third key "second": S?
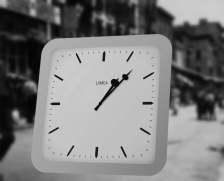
{"hour": 1, "minute": 7}
